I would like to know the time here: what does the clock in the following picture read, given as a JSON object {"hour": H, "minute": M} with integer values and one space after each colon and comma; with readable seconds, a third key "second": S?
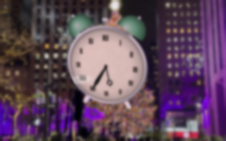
{"hour": 5, "minute": 35}
